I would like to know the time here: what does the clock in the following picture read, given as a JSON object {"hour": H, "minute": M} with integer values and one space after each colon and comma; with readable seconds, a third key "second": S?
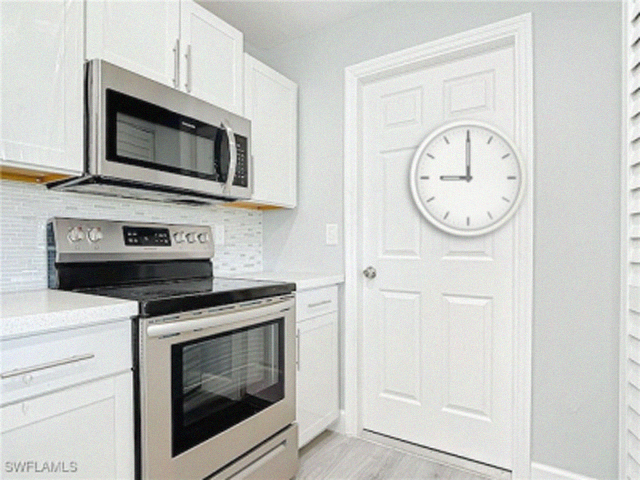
{"hour": 9, "minute": 0}
